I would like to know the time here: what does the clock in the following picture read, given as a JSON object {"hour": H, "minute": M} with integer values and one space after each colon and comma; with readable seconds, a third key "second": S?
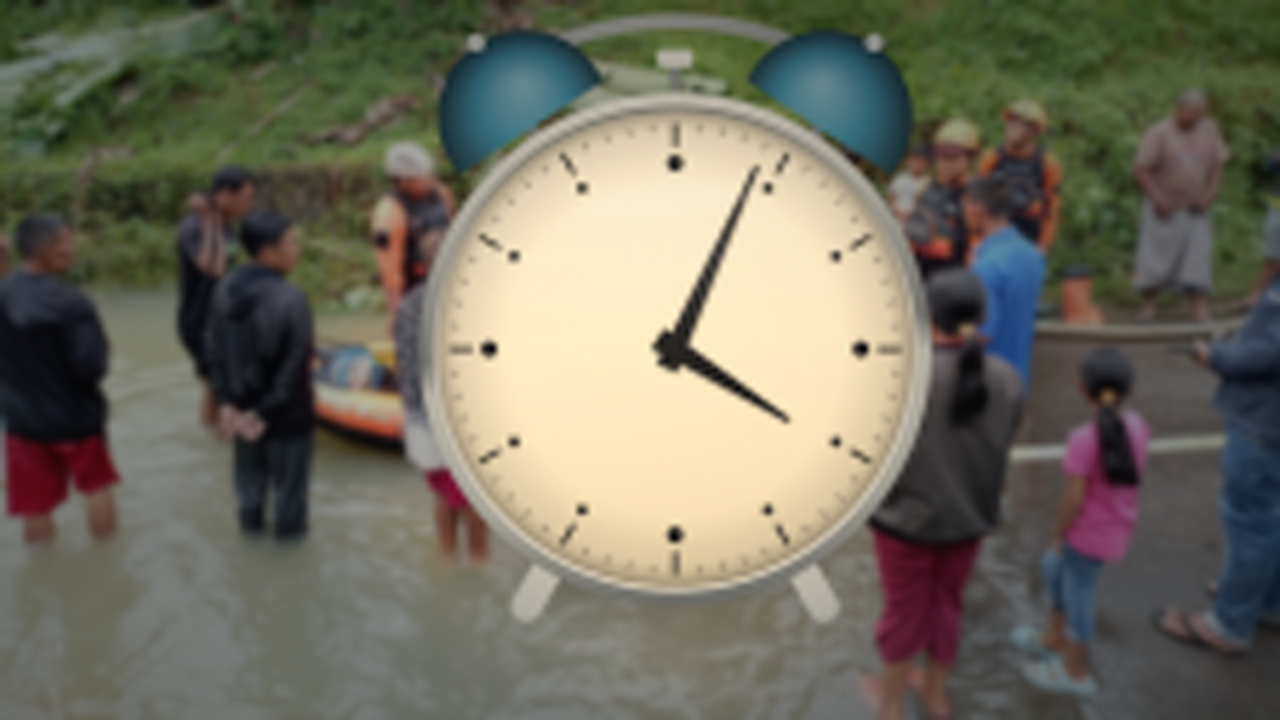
{"hour": 4, "minute": 4}
